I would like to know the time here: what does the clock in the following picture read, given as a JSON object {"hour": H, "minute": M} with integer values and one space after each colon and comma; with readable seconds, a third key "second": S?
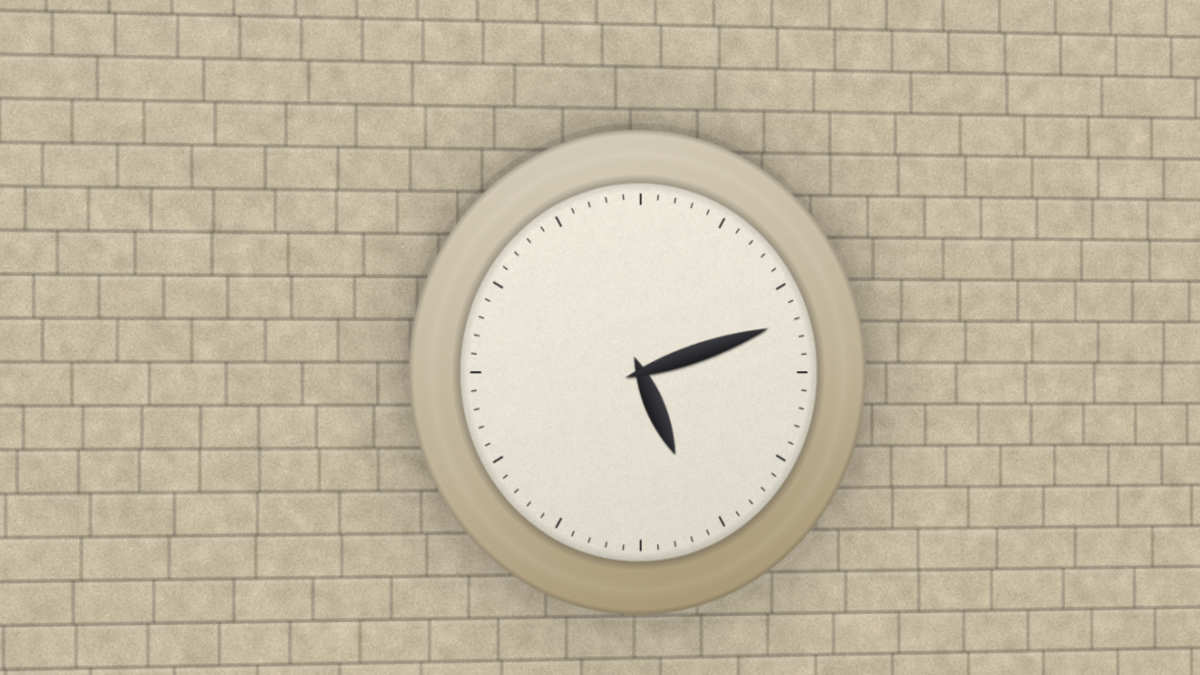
{"hour": 5, "minute": 12}
